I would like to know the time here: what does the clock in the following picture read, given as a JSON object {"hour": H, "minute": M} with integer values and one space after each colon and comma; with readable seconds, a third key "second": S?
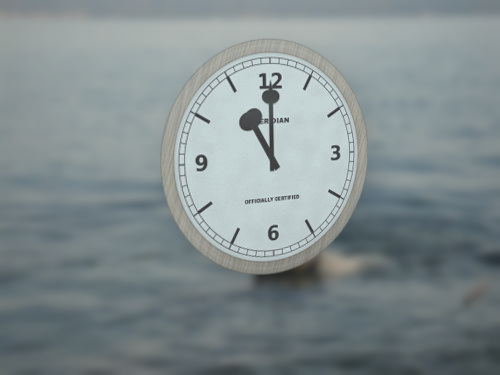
{"hour": 11, "minute": 0}
